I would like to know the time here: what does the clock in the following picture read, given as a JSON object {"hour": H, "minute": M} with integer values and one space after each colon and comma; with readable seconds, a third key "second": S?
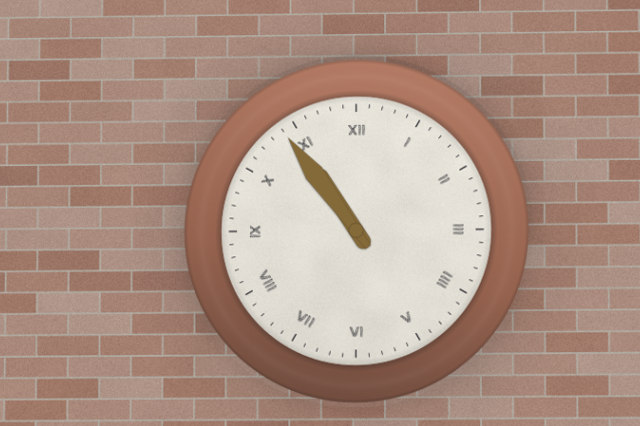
{"hour": 10, "minute": 54}
